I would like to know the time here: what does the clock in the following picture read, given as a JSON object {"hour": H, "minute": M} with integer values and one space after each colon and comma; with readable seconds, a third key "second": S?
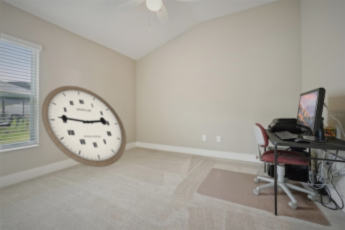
{"hour": 2, "minute": 46}
